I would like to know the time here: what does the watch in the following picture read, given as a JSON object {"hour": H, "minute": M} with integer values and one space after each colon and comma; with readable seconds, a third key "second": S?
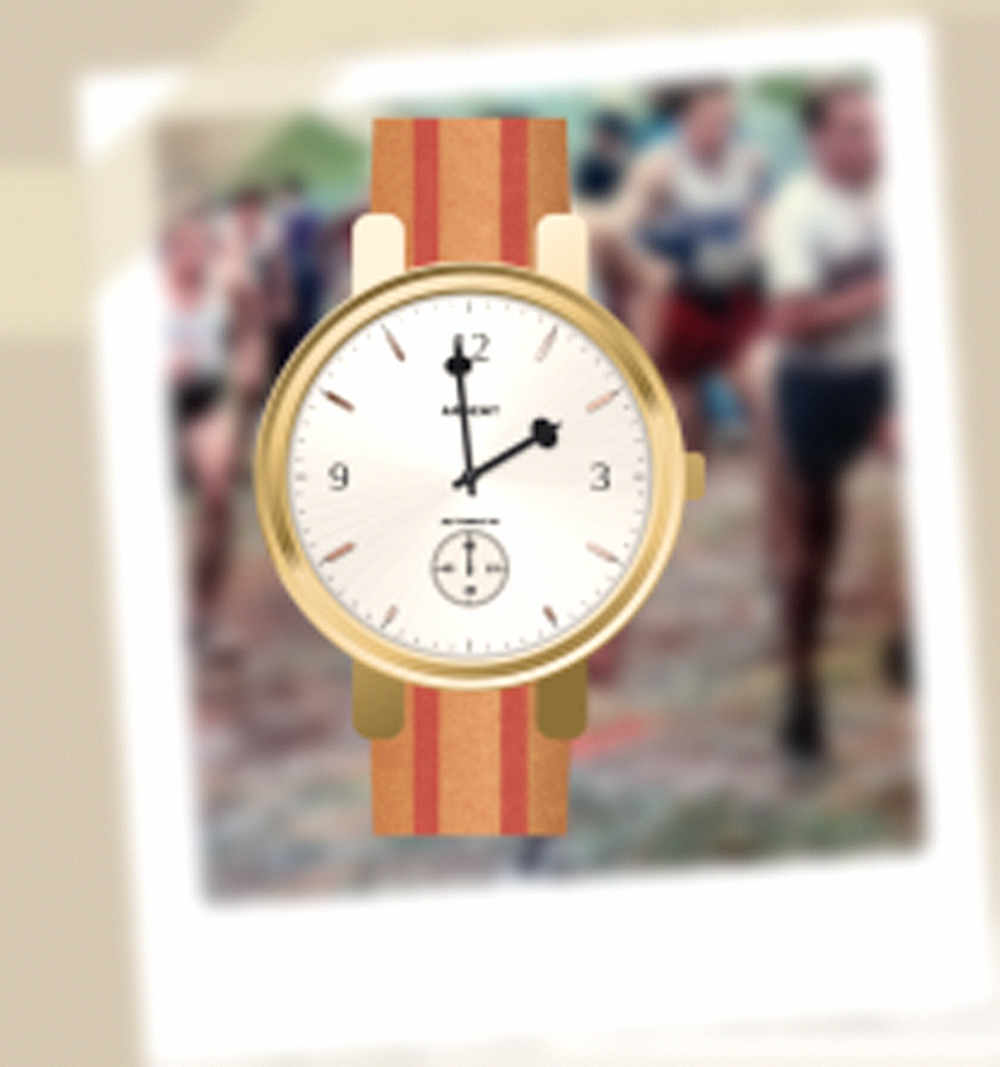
{"hour": 1, "minute": 59}
